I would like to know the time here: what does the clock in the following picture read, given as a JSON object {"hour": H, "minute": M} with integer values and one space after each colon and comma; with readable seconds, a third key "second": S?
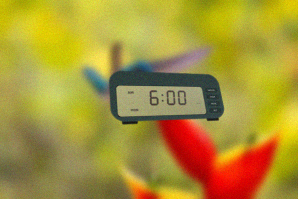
{"hour": 6, "minute": 0}
